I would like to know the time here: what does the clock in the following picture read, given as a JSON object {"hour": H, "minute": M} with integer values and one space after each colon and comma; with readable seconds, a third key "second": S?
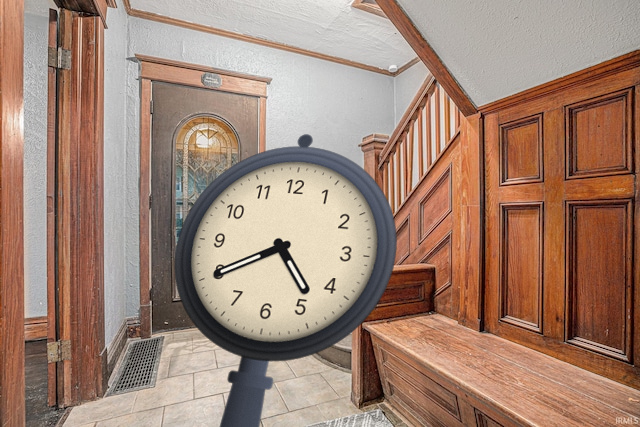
{"hour": 4, "minute": 40}
